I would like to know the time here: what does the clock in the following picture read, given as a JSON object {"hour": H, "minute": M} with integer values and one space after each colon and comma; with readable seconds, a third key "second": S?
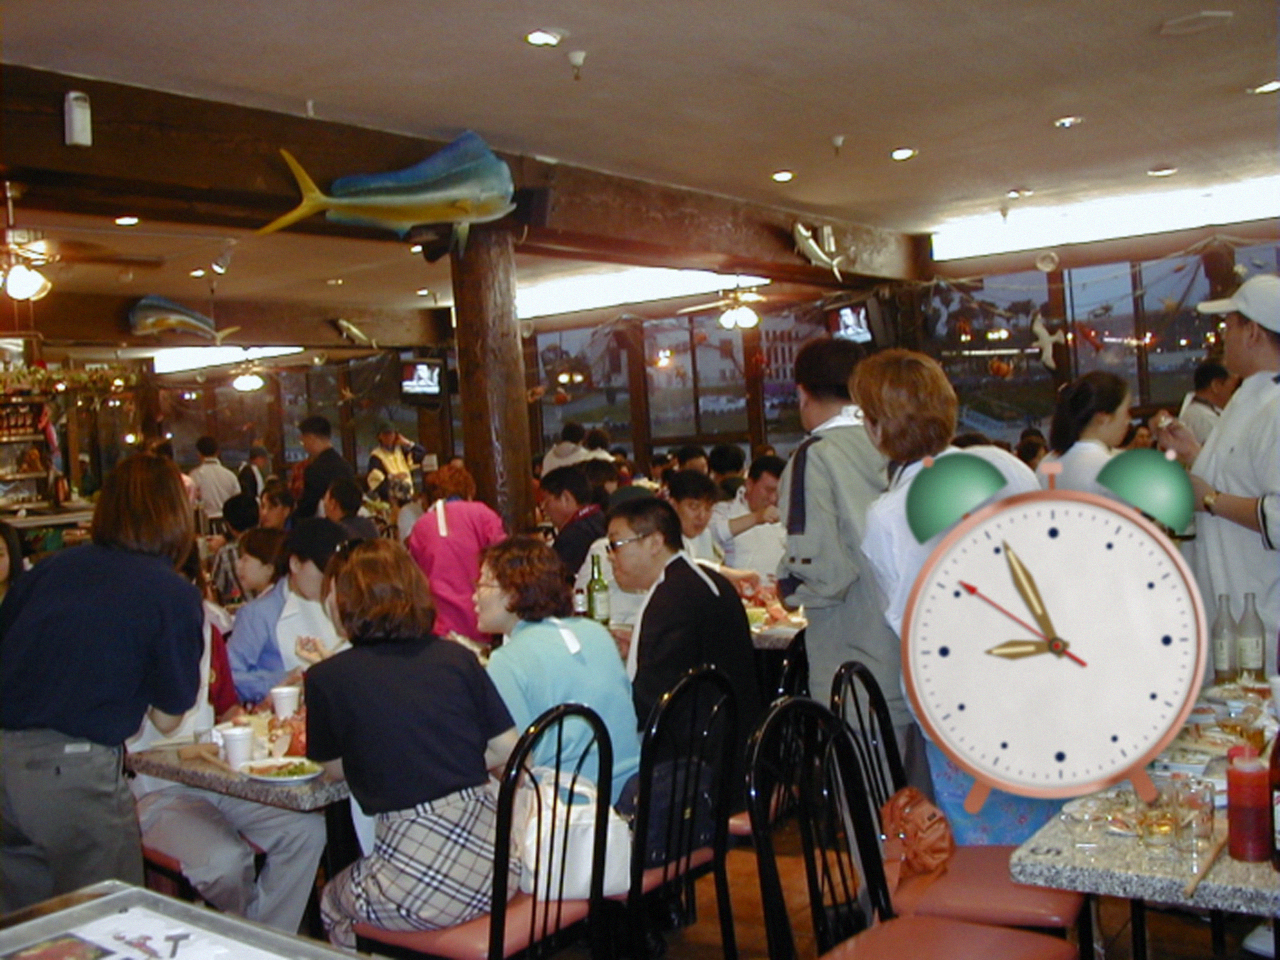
{"hour": 8, "minute": 55, "second": 51}
